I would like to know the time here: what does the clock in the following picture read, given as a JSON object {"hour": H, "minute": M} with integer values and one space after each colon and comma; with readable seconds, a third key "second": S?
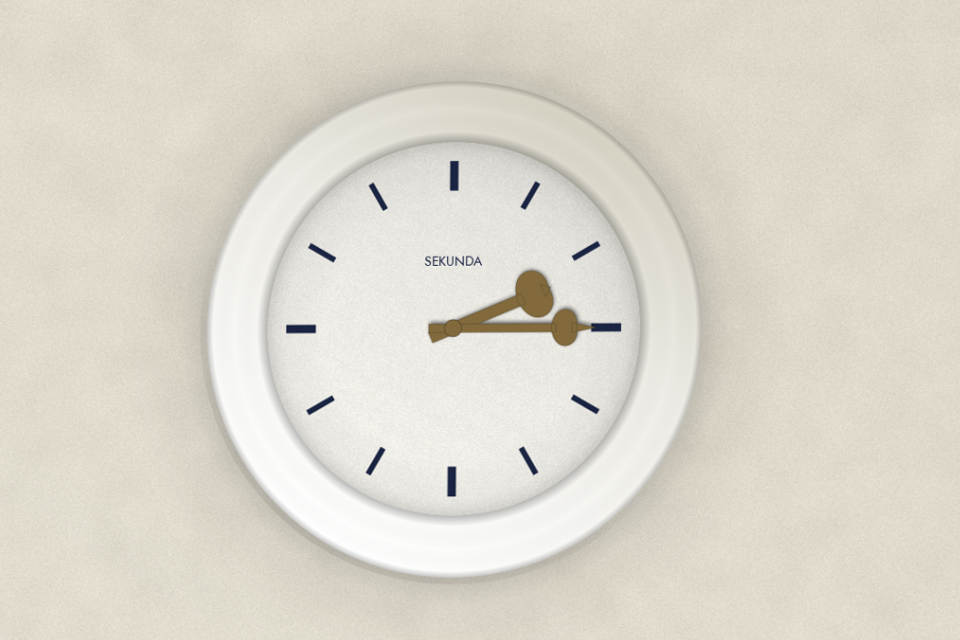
{"hour": 2, "minute": 15}
